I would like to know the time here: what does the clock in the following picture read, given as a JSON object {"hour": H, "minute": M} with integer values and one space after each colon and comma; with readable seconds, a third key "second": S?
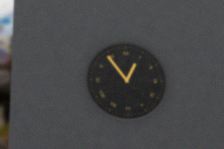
{"hour": 12, "minute": 54}
